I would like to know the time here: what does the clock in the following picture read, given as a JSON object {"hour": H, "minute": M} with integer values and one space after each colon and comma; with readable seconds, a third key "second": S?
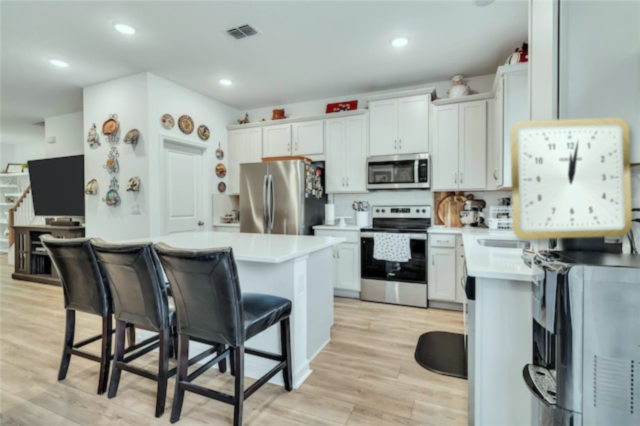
{"hour": 12, "minute": 2}
